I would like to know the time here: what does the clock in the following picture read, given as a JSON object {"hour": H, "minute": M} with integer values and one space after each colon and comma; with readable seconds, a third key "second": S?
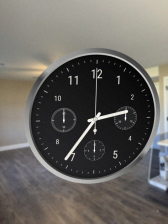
{"hour": 2, "minute": 36}
